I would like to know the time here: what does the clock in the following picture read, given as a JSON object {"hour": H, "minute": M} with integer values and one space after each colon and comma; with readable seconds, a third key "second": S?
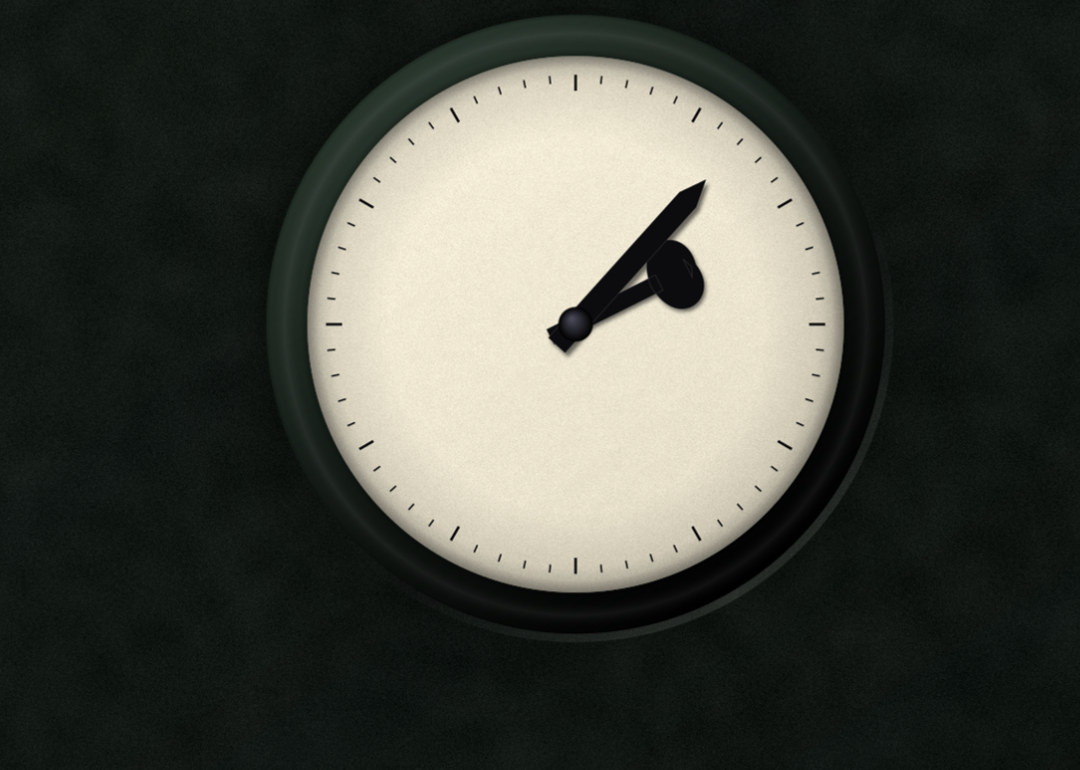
{"hour": 2, "minute": 7}
